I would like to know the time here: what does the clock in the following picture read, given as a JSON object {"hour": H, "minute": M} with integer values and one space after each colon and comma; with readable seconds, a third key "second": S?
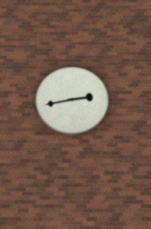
{"hour": 2, "minute": 43}
